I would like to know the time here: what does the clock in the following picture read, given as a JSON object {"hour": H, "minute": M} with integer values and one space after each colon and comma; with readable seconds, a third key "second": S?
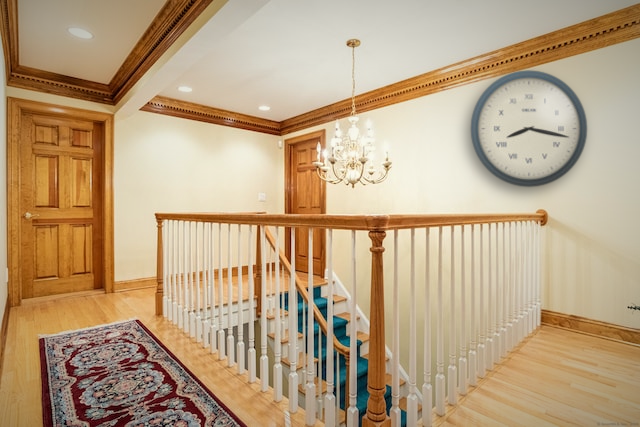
{"hour": 8, "minute": 17}
